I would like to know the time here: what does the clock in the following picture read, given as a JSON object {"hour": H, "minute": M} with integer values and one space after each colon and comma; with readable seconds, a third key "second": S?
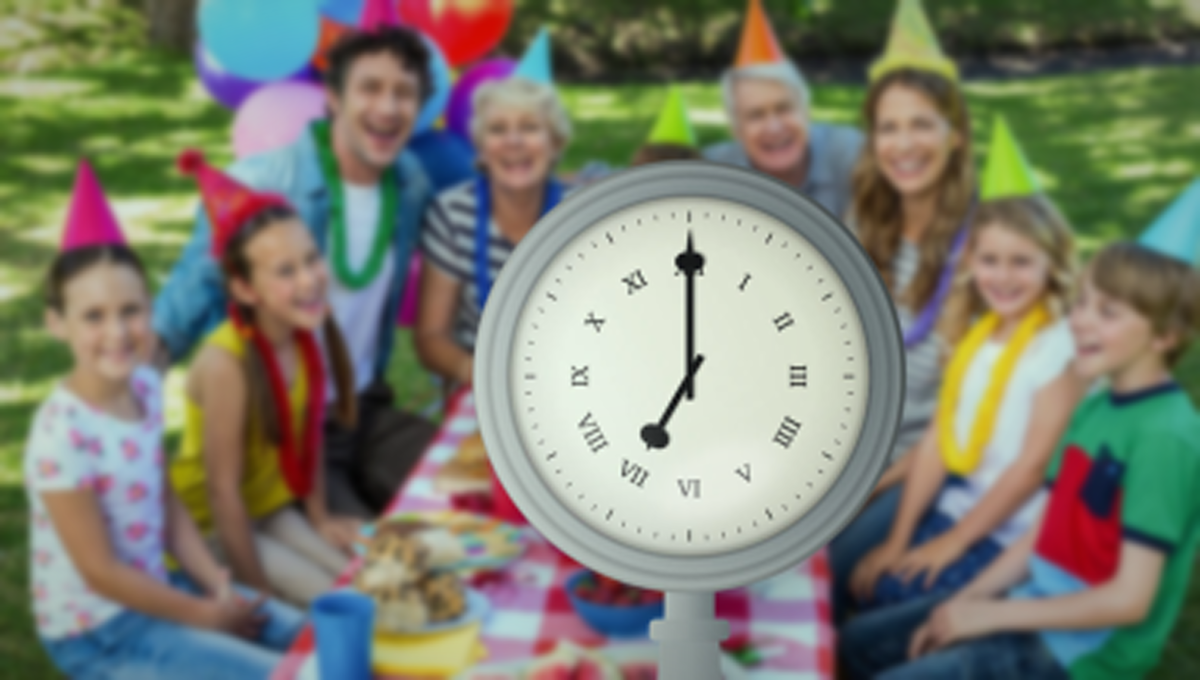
{"hour": 7, "minute": 0}
